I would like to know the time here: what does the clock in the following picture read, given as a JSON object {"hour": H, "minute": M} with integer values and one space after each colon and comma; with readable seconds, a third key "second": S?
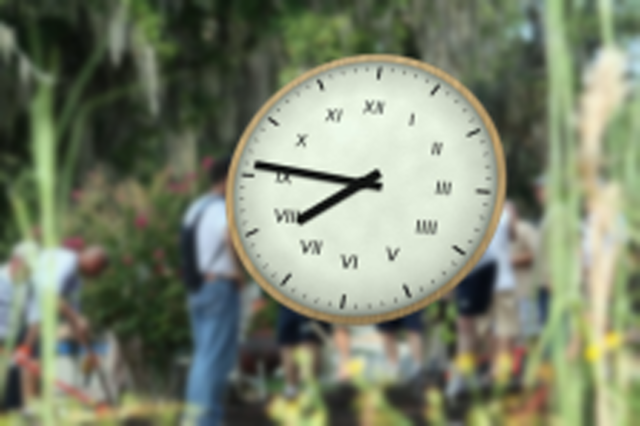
{"hour": 7, "minute": 46}
